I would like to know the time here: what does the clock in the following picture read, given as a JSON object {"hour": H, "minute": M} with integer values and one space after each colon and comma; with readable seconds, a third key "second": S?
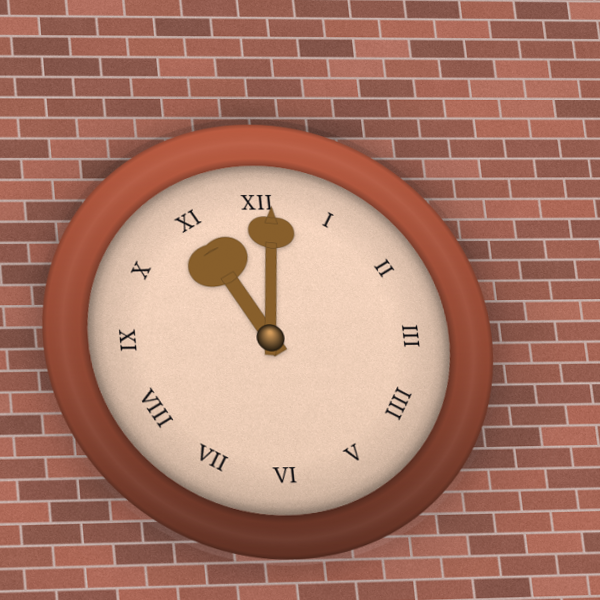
{"hour": 11, "minute": 1}
